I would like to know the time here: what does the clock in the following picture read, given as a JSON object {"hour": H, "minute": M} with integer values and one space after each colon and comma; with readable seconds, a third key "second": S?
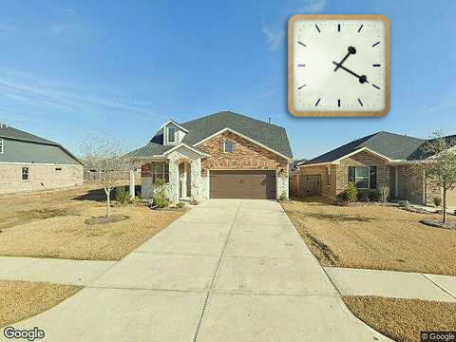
{"hour": 1, "minute": 20}
